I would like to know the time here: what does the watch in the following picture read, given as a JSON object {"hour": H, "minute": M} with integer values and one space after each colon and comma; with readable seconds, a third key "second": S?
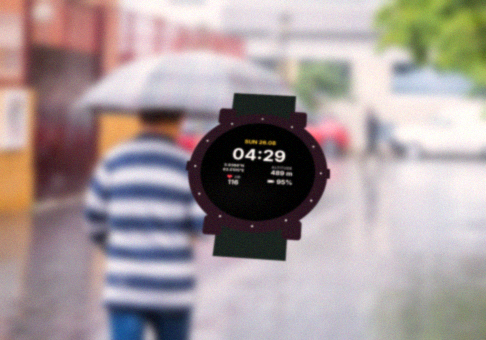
{"hour": 4, "minute": 29}
